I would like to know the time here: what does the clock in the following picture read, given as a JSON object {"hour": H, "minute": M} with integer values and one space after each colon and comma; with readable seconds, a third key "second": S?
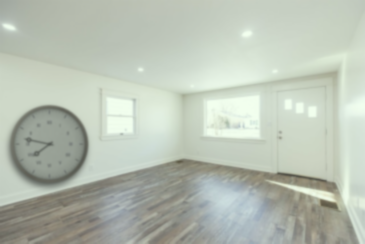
{"hour": 7, "minute": 47}
